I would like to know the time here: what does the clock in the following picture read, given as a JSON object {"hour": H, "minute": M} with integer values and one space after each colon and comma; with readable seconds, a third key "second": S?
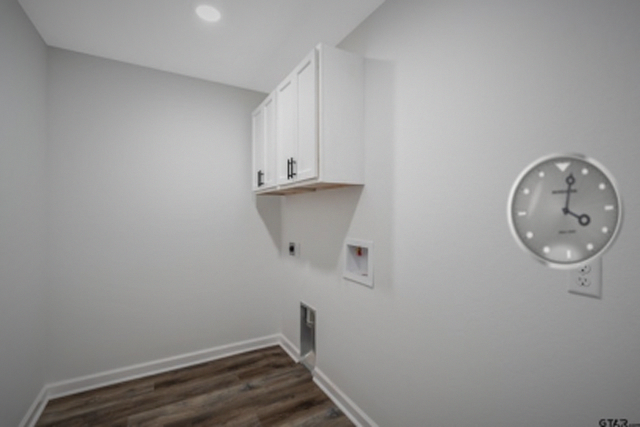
{"hour": 4, "minute": 2}
